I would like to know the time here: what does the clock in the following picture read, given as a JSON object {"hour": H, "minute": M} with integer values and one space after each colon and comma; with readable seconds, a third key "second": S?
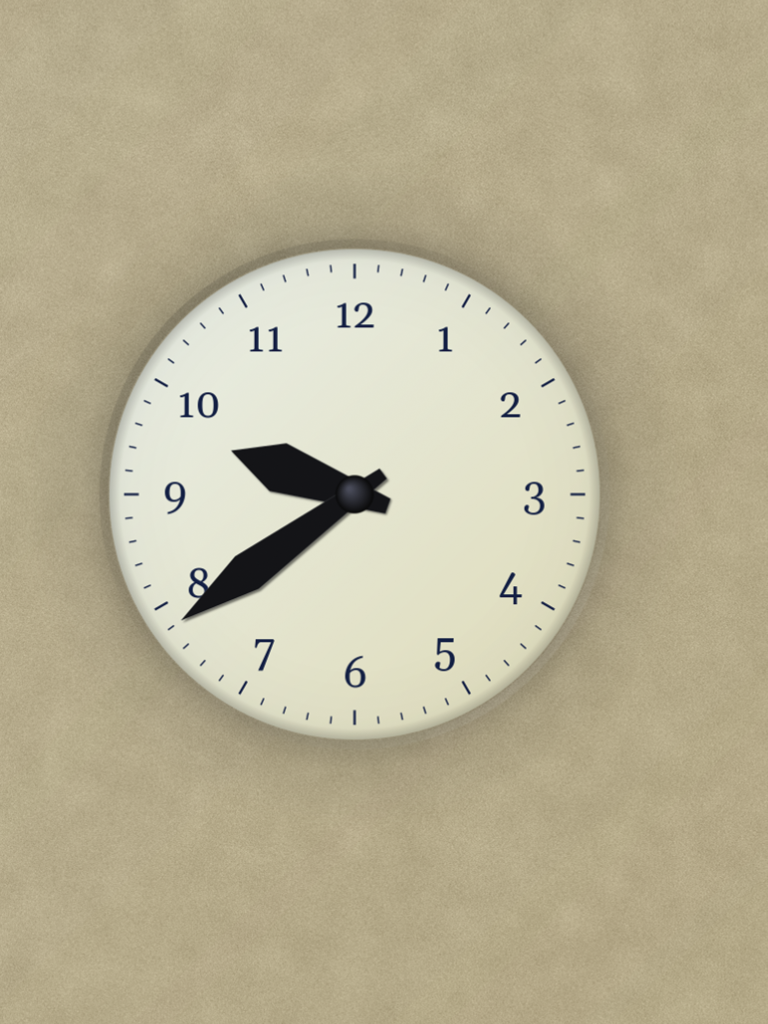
{"hour": 9, "minute": 39}
